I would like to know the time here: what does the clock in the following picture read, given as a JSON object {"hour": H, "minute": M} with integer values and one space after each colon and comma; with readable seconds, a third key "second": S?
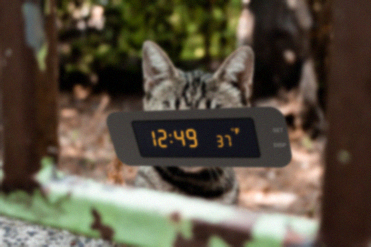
{"hour": 12, "minute": 49}
